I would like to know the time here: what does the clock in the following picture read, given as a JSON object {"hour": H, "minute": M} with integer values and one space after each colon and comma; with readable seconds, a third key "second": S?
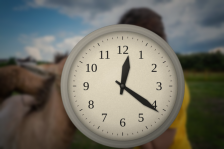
{"hour": 12, "minute": 21}
